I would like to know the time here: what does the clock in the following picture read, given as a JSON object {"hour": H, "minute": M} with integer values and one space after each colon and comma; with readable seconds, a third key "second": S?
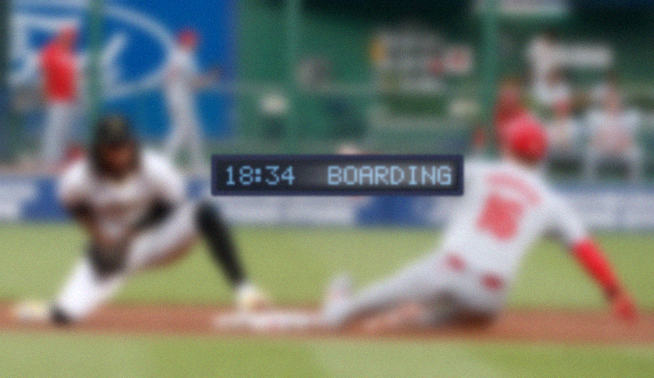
{"hour": 18, "minute": 34}
